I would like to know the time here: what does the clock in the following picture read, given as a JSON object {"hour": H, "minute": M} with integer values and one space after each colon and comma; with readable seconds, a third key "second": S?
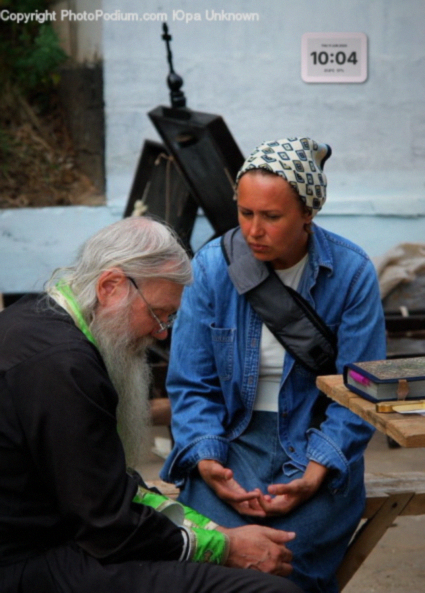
{"hour": 10, "minute": 4}
